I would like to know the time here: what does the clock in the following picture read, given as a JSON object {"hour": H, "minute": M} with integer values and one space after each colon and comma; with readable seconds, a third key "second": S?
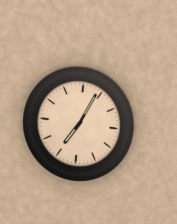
{"hour": 7, "minute": 4}
